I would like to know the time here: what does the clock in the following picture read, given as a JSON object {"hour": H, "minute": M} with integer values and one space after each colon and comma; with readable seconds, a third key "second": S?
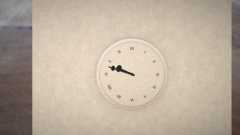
{"hour": 9, "minute": 48}
